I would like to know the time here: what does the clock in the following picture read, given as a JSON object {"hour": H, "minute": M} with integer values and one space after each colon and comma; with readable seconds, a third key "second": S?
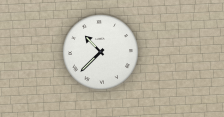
{"hour": 10, "minute": 38}
